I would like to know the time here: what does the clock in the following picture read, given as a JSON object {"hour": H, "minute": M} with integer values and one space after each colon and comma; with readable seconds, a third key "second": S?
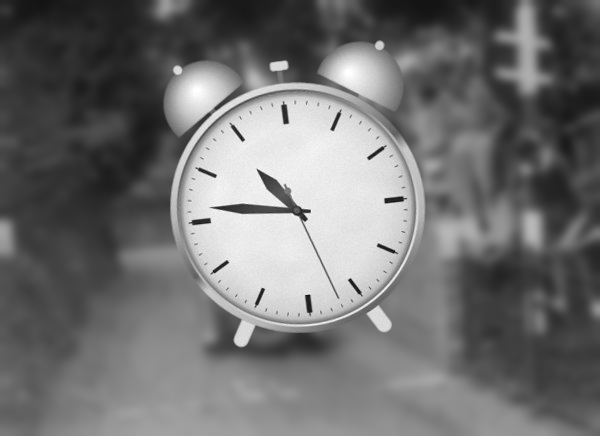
{"hour": 10, "minute": 46, "second": 27}
